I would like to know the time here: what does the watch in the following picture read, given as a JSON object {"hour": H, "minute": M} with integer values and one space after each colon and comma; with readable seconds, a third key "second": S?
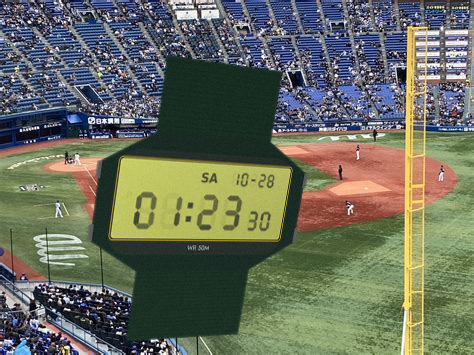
{"hour": 1, "minute": 23, "second": 30}
